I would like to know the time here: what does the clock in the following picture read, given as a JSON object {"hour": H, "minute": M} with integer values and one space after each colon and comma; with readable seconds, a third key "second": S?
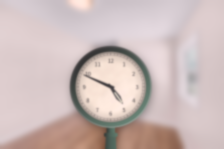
{"hour": 4, "minute": 49}
